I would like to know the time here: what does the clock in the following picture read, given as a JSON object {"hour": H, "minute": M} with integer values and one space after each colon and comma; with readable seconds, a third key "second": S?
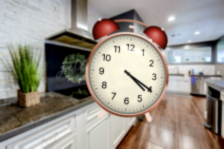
{"hour": 4, "minute": 20}
